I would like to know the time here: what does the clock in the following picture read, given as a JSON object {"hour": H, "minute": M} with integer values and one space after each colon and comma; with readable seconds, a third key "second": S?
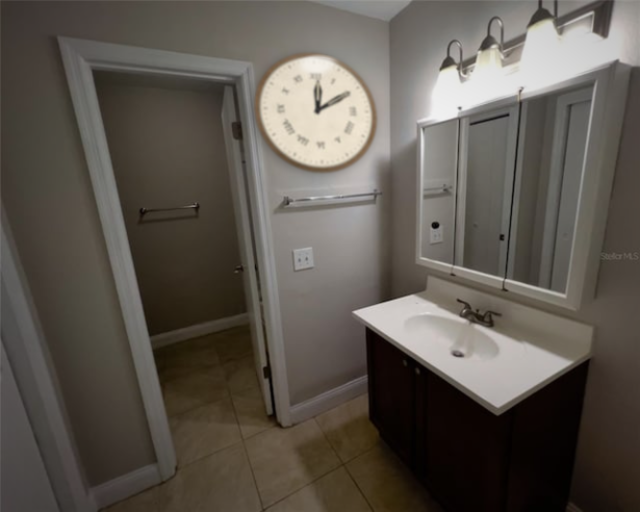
{"hour": 12, "minute": 10}
